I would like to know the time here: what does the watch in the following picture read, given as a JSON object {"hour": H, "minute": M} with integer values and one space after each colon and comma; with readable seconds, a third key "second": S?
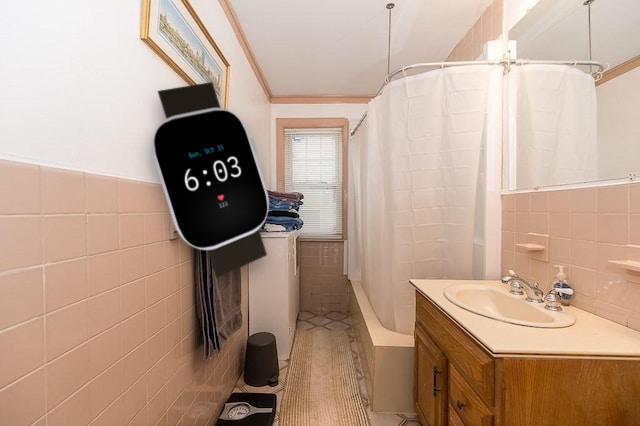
{"hour": 6, "minute": 3}
